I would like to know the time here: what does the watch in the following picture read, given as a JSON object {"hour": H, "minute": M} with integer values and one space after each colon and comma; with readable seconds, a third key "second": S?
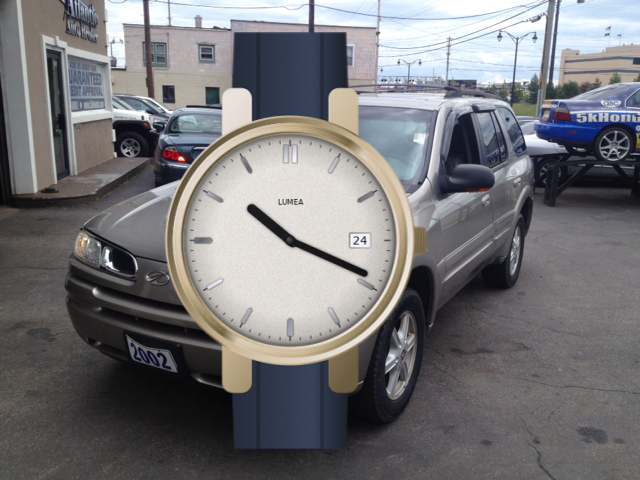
{"hour": 10, "minute": 19}
